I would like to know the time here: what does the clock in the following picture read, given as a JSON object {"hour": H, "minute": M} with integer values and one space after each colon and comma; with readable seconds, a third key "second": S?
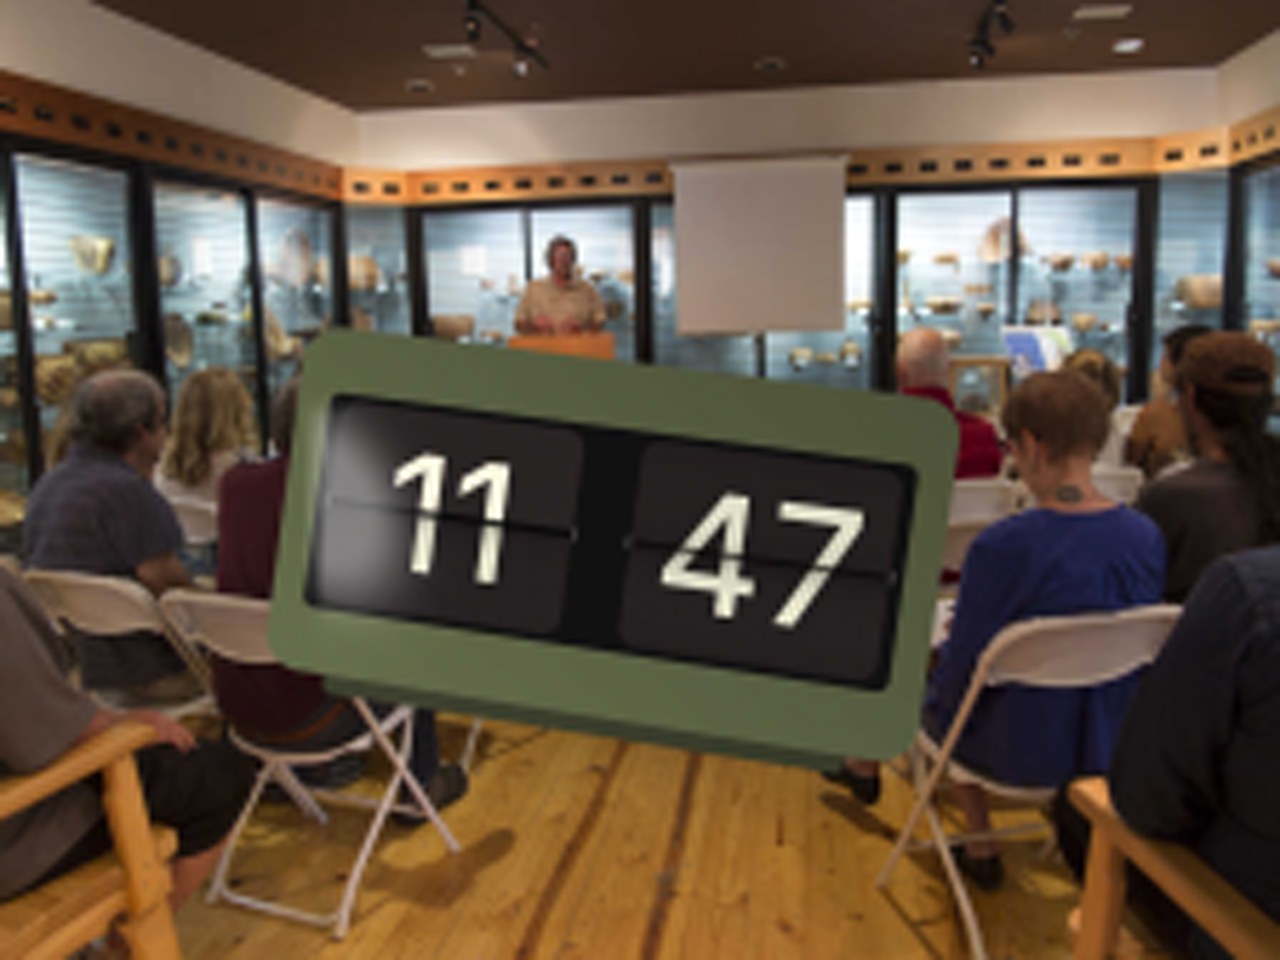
{"hour": 11, "minute": 47}
